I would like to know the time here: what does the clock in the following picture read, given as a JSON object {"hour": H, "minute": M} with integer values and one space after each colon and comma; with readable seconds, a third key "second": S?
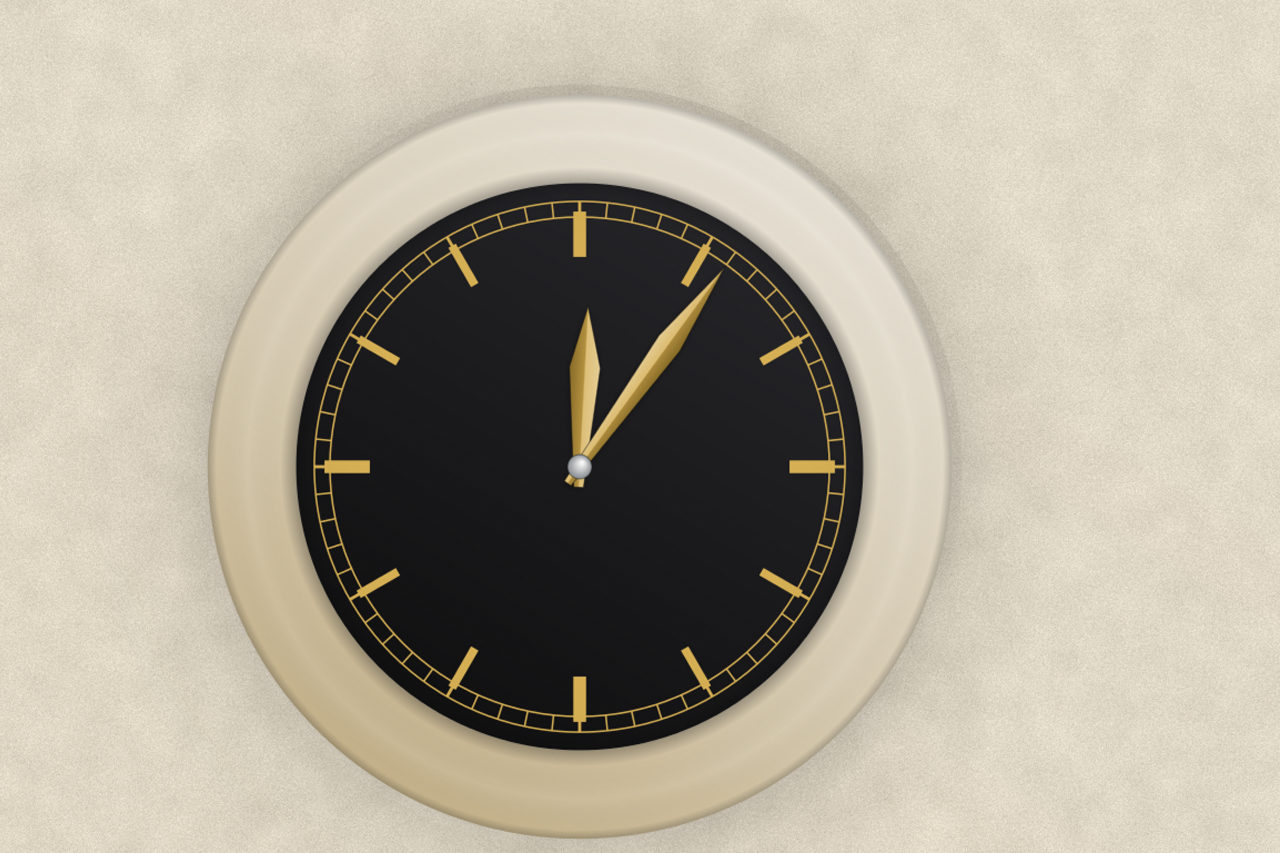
{"hour": 12, "minute": 6}
